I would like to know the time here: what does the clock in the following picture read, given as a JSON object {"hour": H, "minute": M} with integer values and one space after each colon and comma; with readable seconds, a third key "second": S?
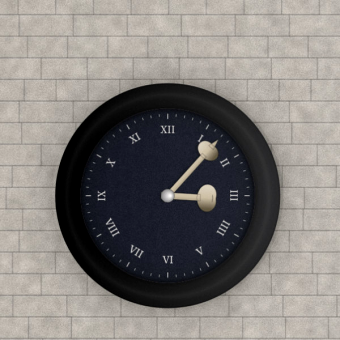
{"hour": 3, "minute": 7}
